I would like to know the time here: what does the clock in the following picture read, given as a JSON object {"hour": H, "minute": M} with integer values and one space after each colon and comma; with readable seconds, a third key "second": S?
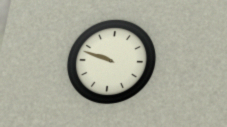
{"hour": 9, "minute": 48}
